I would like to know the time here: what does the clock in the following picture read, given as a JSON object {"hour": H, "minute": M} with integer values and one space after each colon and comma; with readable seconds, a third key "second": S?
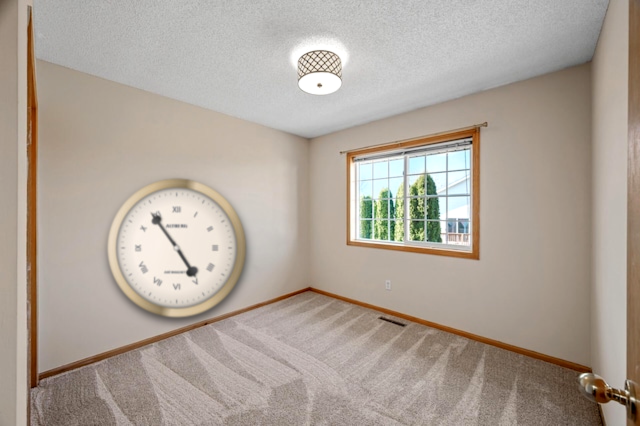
{"hour": 4, "minute": 54}
